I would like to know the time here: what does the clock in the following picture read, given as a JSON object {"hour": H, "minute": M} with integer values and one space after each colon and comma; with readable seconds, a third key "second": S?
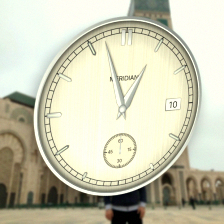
{"hour": 12, "minute": 57}
